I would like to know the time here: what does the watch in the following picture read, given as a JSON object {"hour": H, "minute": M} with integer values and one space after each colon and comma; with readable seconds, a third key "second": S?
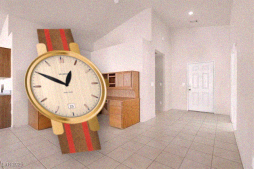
{"hour": 12, "minute": 50}
